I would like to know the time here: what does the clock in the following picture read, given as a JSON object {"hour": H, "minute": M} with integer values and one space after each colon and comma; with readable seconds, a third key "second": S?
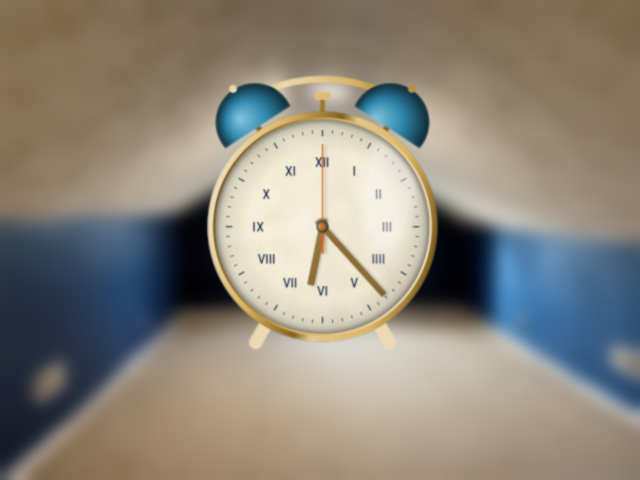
{"hour": 6, "minute": 23, "second": 0}
